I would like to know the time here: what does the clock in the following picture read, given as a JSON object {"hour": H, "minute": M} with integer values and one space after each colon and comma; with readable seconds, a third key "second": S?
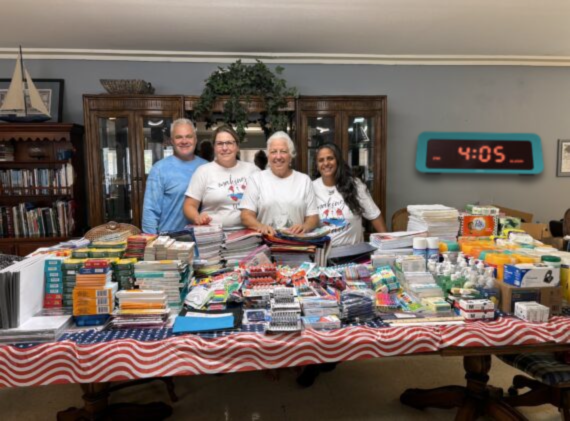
{"hour": 4, "minute": 5}
